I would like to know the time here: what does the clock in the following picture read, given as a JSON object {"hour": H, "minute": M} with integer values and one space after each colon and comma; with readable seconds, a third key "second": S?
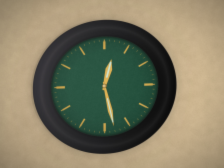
{"hour": 12, "minute": 28}
